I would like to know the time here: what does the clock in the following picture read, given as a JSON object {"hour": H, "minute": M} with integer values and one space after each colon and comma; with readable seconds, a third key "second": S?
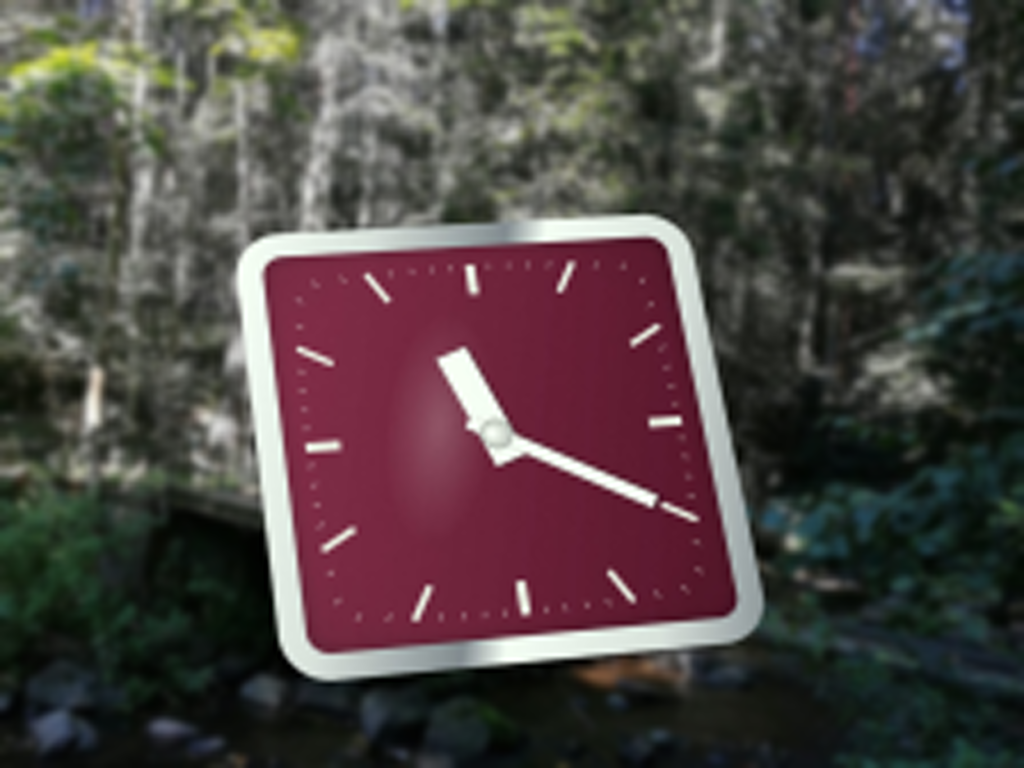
{"hour": 11, "minute": 20}
